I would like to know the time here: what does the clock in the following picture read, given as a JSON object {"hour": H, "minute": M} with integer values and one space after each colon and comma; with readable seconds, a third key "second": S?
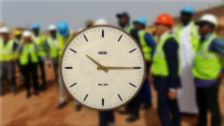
{"hour": 10, "minute": 15}
